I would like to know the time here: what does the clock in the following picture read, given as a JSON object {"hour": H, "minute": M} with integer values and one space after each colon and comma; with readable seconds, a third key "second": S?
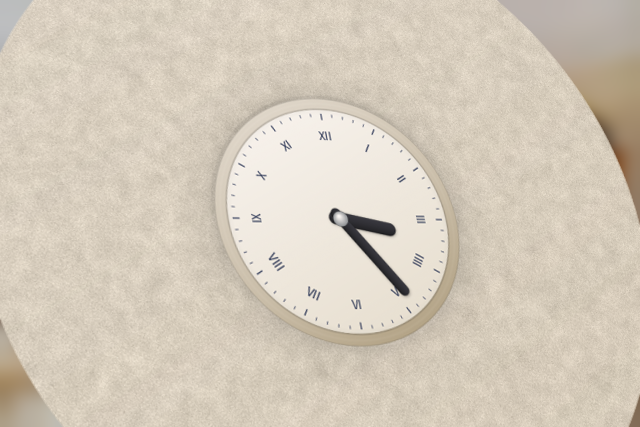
{"hour": 3, "minute": 24}
